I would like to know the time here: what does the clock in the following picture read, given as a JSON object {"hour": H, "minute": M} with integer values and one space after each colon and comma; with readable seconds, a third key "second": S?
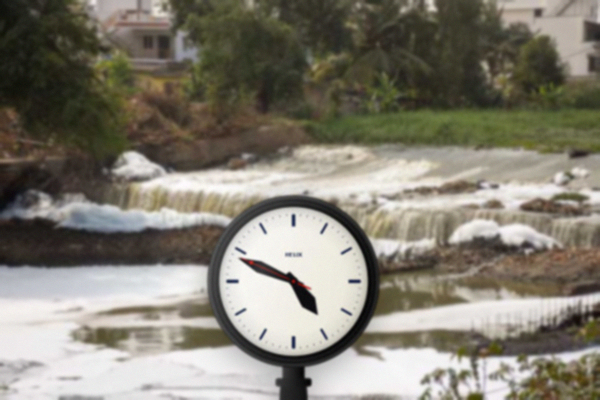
{"hour": 4, "minute": 48, "second": 49}
